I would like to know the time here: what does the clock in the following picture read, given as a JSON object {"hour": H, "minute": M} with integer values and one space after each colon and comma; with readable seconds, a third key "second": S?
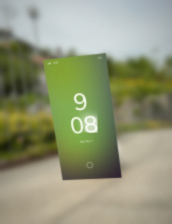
{"hour": 9, "minute": 8}
